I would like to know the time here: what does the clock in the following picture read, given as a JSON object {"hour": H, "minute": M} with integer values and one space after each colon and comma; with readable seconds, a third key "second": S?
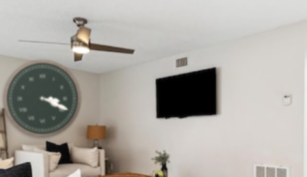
{"hour": 3, "minute": 19}
